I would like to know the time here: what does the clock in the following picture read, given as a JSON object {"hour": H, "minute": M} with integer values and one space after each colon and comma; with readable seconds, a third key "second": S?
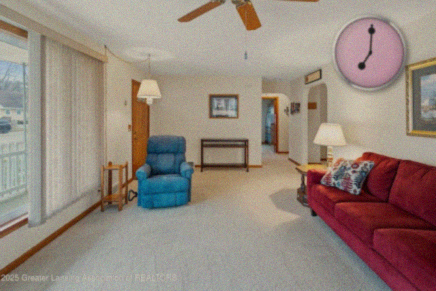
{"hour": 7, "minute": 0}
